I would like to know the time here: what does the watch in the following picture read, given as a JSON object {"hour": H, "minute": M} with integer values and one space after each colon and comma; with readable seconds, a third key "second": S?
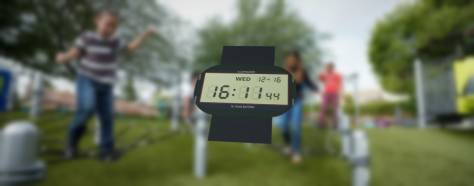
{"hour": 16, "minute": 11, "second": 44}
